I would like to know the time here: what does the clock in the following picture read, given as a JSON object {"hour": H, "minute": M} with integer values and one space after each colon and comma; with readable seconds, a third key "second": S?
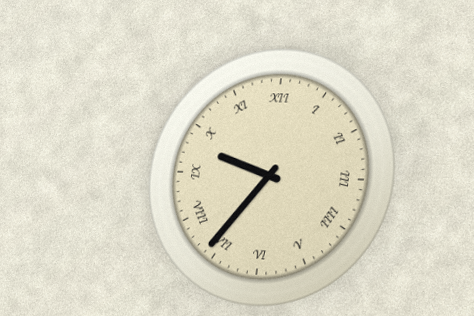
{"hour": 9, "minute": 36}
